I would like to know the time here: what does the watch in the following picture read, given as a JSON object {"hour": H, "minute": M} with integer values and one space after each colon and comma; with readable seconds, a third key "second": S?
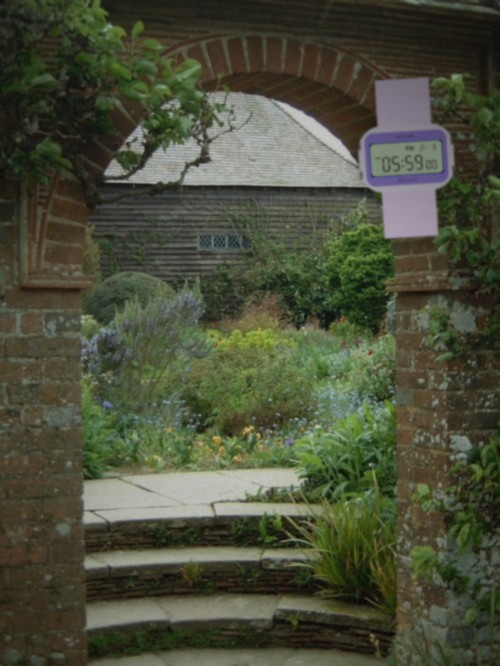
{"hour": 5, "minute": 59}
